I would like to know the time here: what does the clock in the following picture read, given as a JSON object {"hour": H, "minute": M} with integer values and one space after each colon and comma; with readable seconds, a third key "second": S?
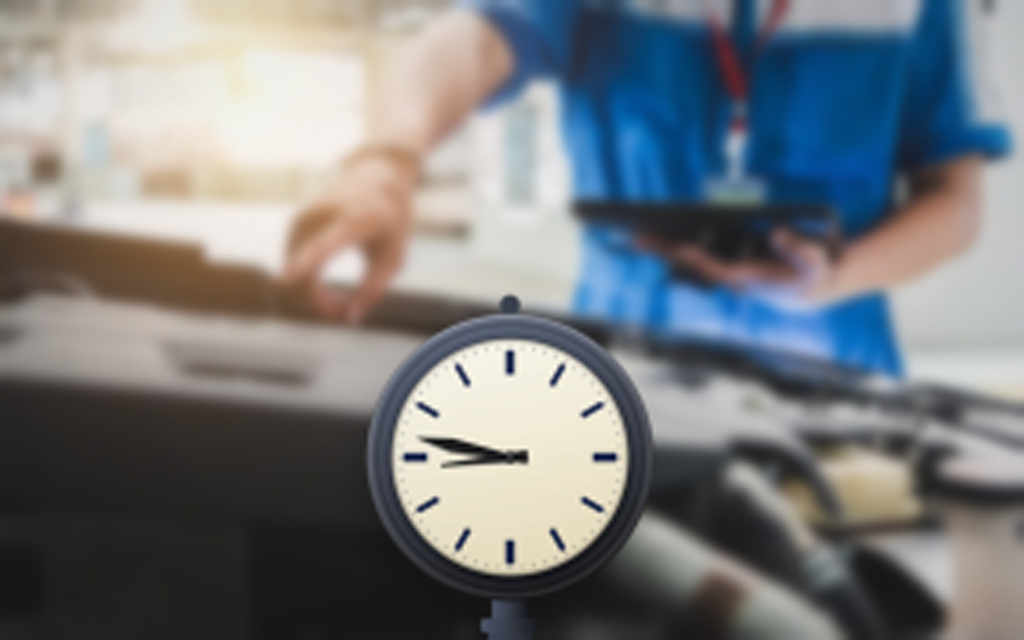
{"hour": 8, "minute": 47}
